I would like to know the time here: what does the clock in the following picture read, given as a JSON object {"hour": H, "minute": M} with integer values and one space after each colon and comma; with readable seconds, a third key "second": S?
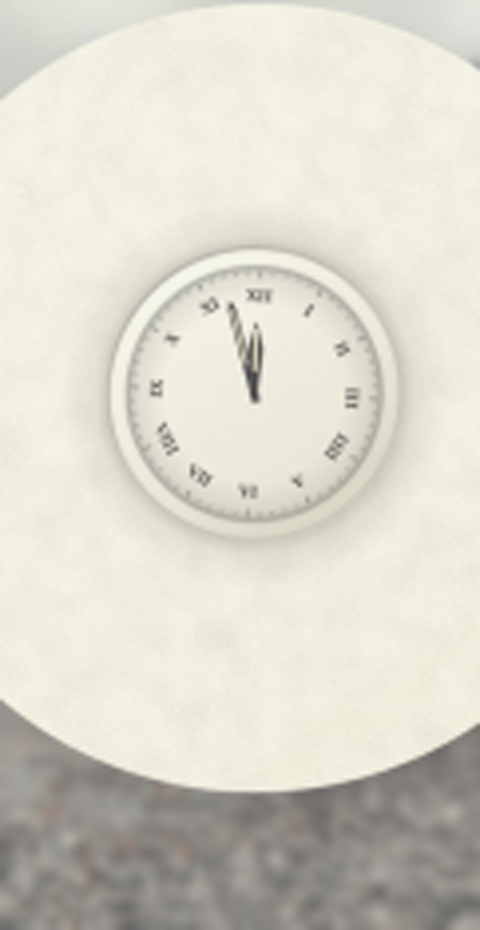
{"hour": 11, "minute": 57}
